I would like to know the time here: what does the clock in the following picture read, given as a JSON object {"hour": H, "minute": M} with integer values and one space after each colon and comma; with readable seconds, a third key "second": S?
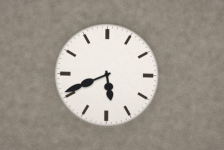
{"hour": 5, "minute": 41}
